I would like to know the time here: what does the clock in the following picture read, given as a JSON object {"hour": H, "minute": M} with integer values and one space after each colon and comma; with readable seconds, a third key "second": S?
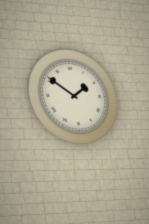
{"hour": 1, "minute": 51}
